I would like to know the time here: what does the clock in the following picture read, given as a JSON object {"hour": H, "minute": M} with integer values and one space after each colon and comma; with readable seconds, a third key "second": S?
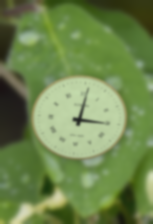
{"hour": 3, "minute": 1}
